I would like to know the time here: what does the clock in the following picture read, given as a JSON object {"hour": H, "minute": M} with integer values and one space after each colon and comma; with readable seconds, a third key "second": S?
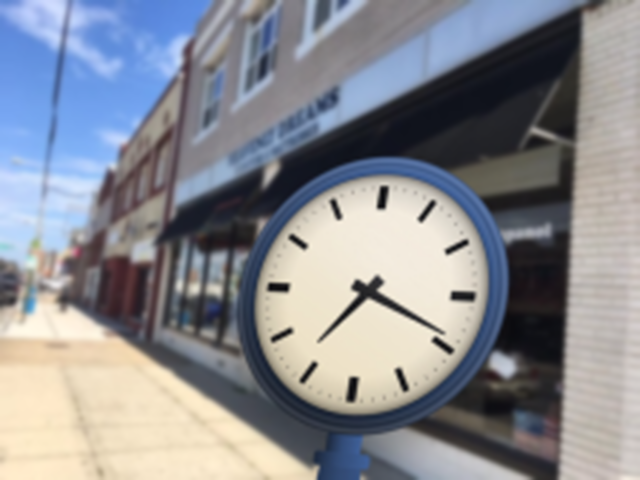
{"hour": 7, "minute": 19}
